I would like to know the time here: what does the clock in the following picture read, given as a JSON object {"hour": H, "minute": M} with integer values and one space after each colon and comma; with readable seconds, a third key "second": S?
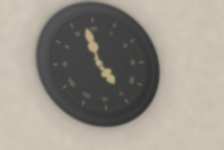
{"hour": 4, "minute": 58}
